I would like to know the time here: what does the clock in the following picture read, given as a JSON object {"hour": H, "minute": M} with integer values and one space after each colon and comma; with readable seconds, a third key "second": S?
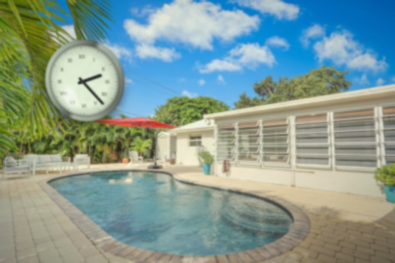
{"hour": 2, "minute": 23}
